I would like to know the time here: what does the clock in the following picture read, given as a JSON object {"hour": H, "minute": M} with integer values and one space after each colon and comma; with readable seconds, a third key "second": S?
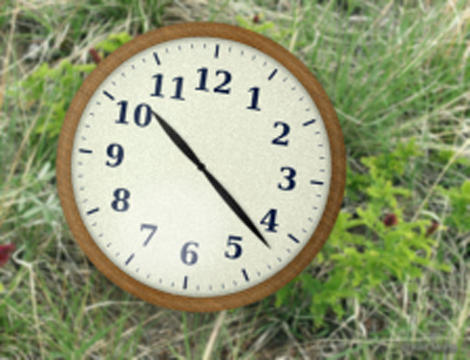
{"hour": 10, "minute": 22}
